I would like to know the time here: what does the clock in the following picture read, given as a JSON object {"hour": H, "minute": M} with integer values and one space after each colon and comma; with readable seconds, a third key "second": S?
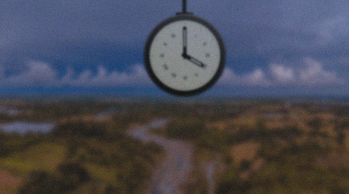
{"hour": 4, "minute": 0}
